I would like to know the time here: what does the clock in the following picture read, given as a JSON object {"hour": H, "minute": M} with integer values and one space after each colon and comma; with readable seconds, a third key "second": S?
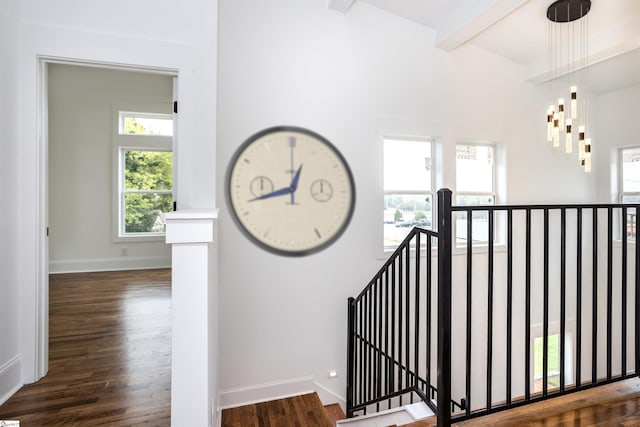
{"hour": 12, "minute": 42}
